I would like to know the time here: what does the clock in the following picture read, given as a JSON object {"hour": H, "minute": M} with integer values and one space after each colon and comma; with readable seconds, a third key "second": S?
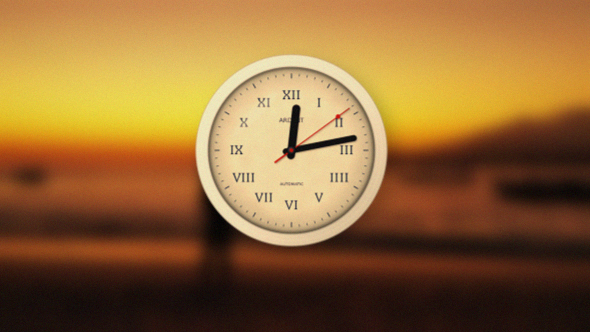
{"hour": 12, "minute": 13, "second": 9}
